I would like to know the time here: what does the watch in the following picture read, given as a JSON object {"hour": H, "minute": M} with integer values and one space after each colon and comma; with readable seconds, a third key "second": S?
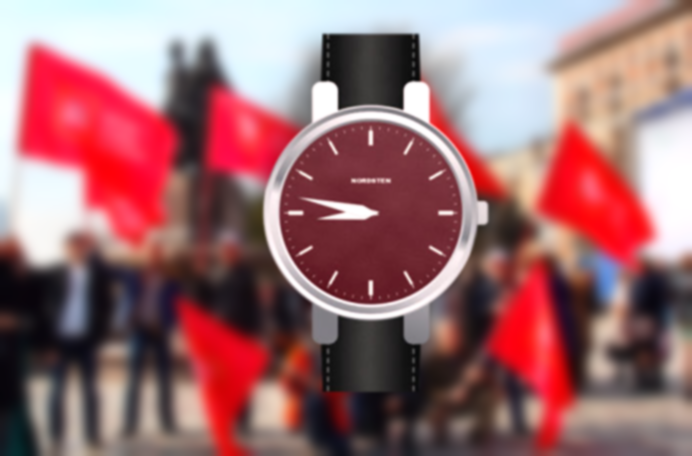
{"hour": 8, "minute": 47}
